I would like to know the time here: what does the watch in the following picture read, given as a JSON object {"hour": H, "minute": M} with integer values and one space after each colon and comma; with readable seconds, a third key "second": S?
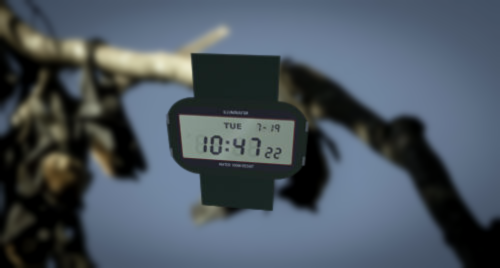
{"hour": 10, "minute": 47, "second": 22}
